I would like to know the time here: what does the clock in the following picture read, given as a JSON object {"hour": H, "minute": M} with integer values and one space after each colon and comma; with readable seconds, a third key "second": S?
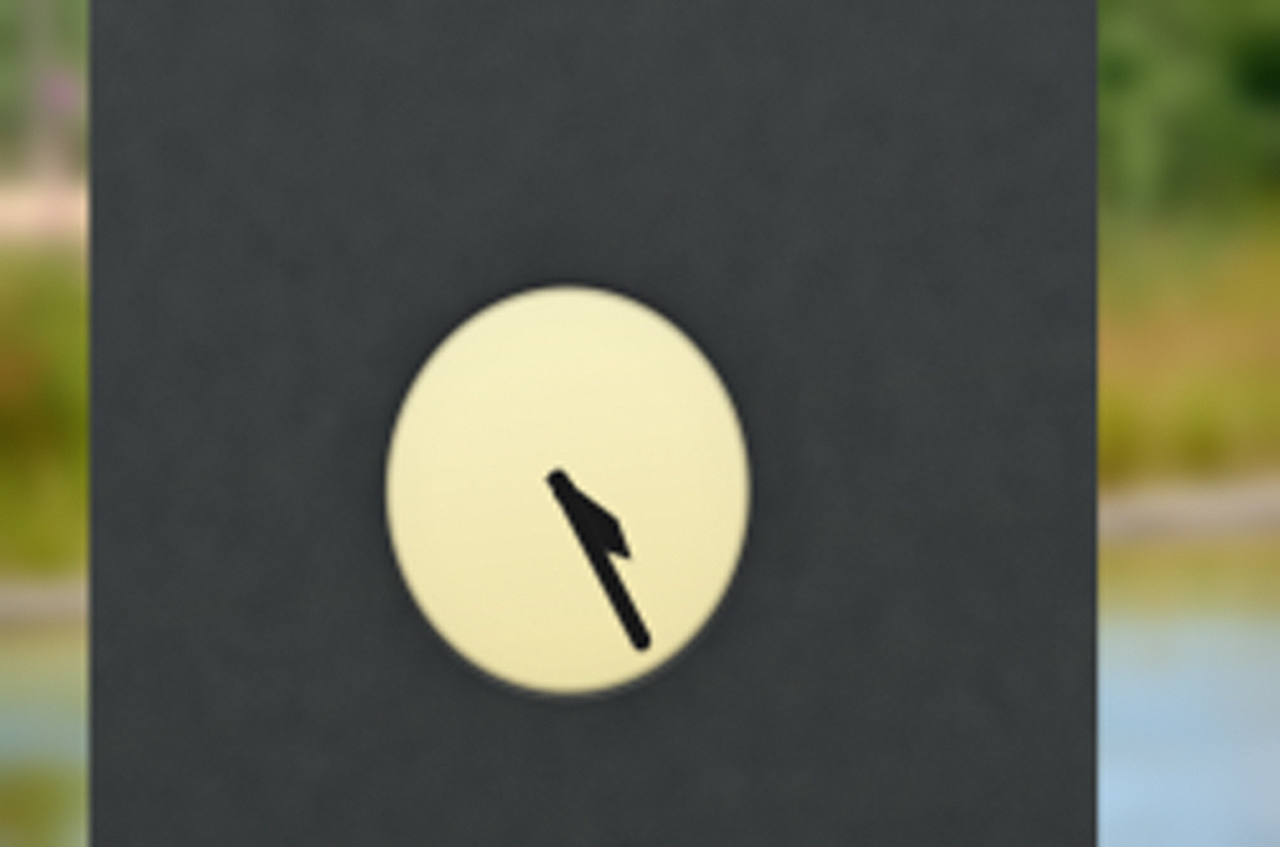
{"hour": 4, "minute": 25}
